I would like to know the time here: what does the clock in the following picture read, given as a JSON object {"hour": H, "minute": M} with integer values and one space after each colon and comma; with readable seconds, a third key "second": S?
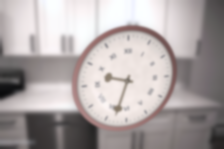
{"hour": 9, "minute": 33}
